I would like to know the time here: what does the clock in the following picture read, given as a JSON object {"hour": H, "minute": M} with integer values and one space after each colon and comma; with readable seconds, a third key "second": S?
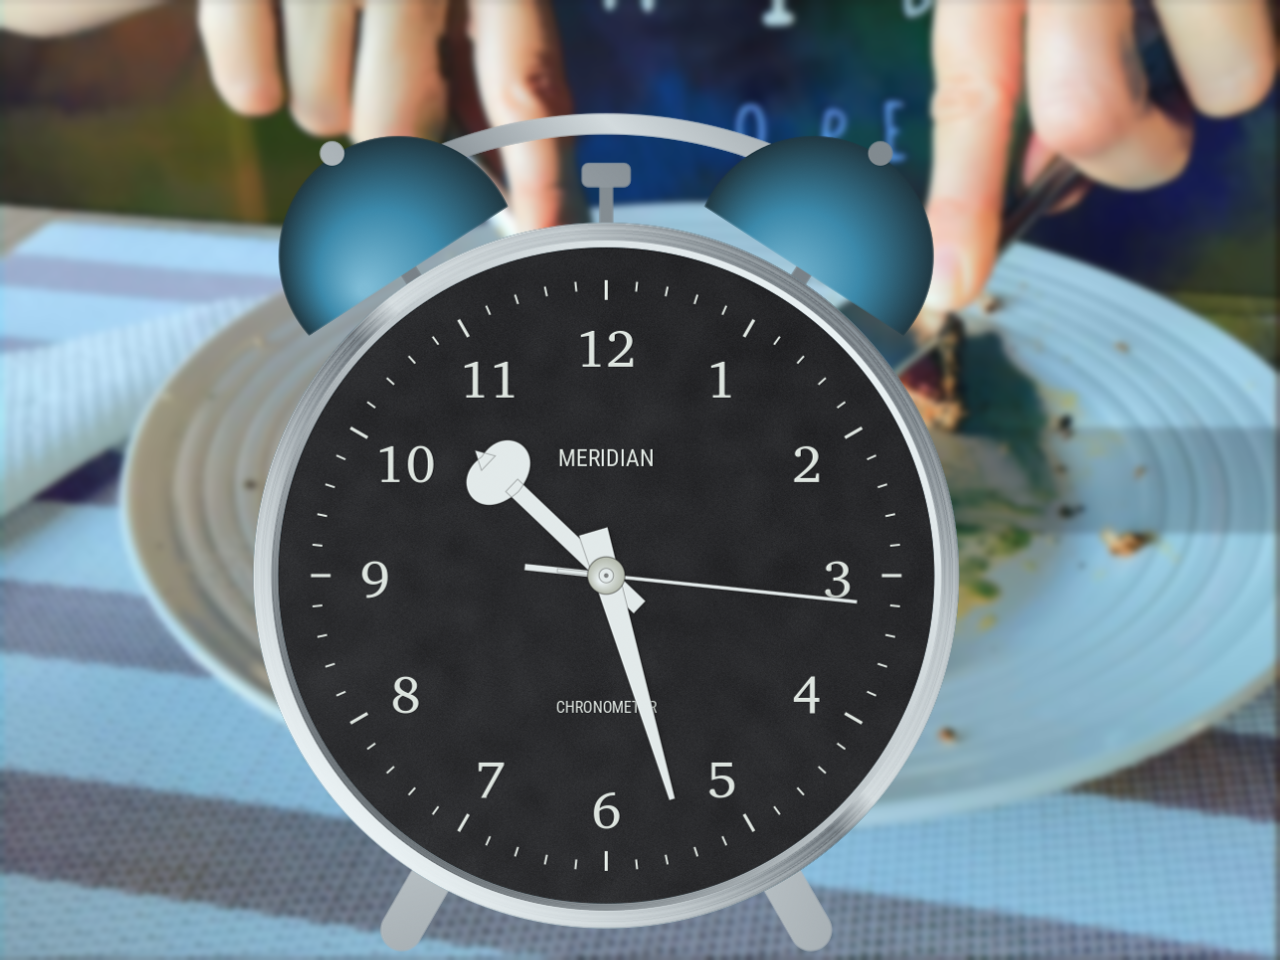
{"hour": 10, "minute": 27, "second": 16}
